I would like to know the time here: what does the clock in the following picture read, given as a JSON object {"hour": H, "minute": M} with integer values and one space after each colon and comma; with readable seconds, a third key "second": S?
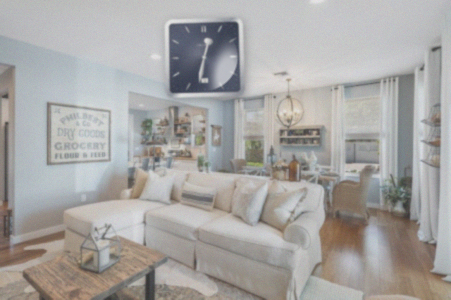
{"hour": 12, "minute": 32}
